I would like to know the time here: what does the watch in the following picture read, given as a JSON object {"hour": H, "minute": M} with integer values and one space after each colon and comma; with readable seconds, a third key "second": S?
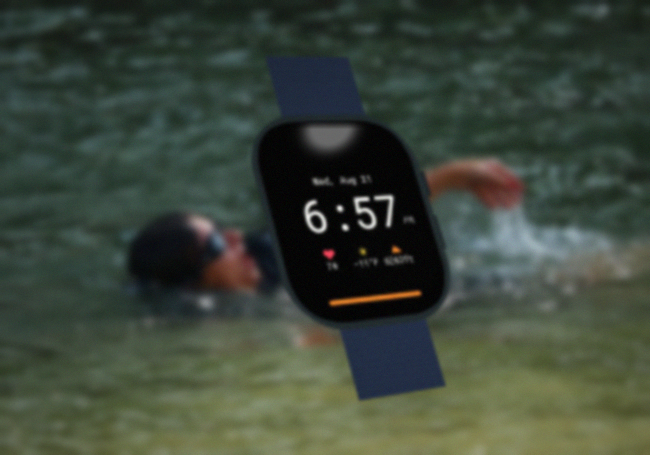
{"hour": 6, "minute": 57}
